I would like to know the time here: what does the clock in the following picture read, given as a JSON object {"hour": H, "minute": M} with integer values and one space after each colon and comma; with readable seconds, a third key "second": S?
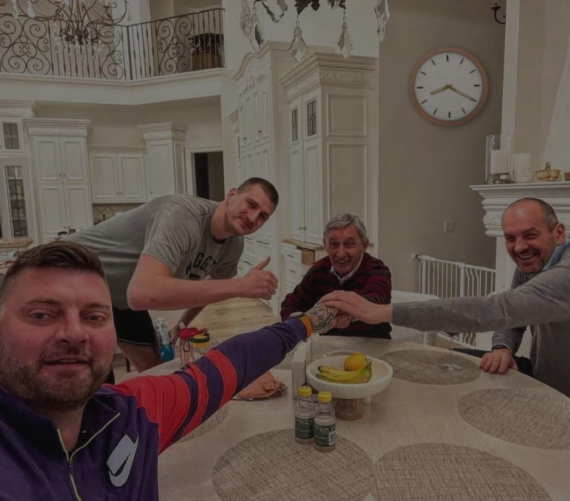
{"hour": 8, "minute": 20}
